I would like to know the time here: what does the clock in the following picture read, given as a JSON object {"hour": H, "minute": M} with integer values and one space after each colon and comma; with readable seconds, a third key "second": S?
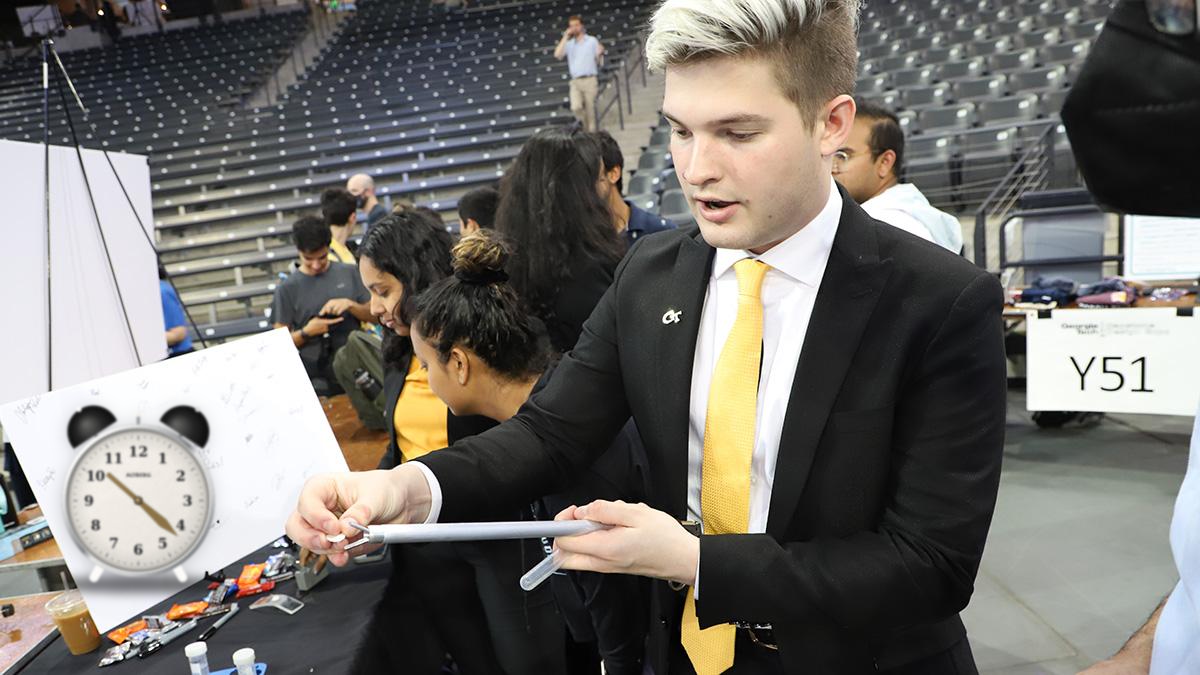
{"hour": 10, "minute": 22}
